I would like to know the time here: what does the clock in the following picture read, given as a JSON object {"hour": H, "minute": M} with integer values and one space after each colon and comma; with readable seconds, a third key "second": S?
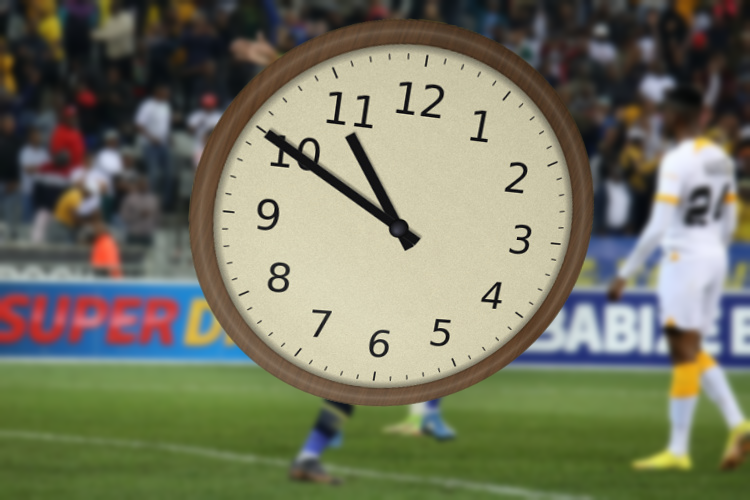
{"hour": 10, "minute": 50}
